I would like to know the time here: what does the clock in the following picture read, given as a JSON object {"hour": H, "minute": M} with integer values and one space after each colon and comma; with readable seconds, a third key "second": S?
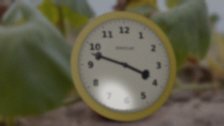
{"hour": 3, "minute": 48}
